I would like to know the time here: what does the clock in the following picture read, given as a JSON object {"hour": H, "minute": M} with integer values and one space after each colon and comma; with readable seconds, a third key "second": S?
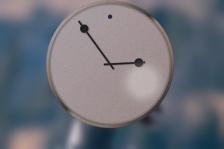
{"hour": 2, "minute": 54}
